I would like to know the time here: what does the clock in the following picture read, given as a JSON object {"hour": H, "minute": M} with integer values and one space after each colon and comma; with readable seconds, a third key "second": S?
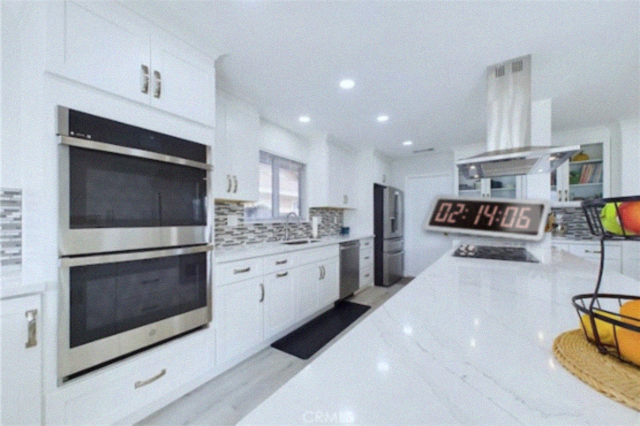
{"hour": 2, "minute": 14, "second": 6}
